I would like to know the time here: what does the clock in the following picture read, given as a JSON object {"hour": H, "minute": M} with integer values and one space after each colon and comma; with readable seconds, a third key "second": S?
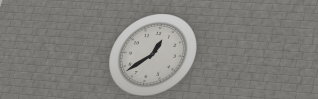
{"hour": 12, "minute": 38}
